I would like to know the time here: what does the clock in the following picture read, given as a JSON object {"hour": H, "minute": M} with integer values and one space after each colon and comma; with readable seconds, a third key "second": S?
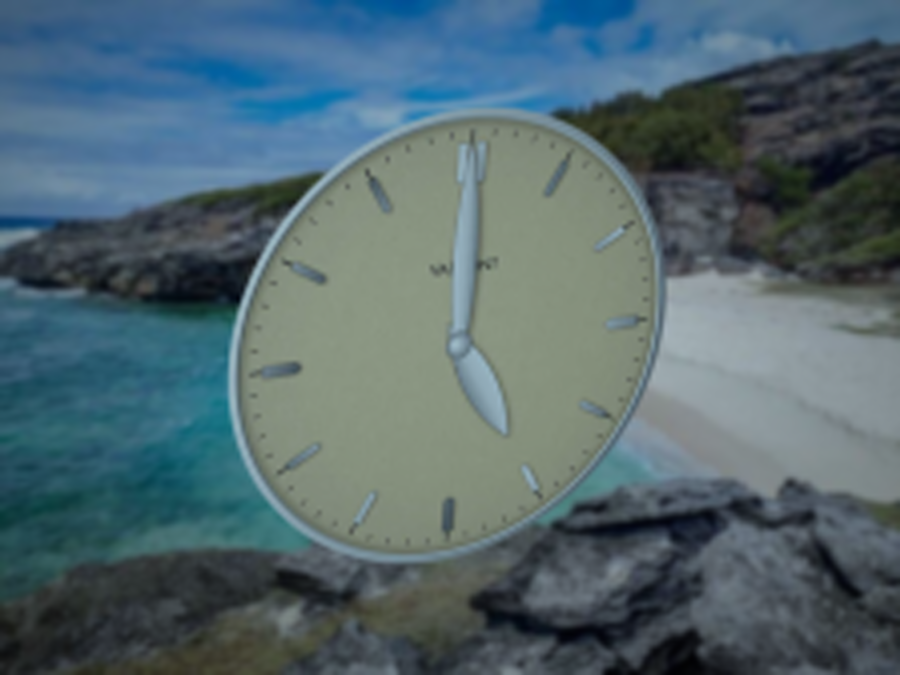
{"hour": 5, "minute": 0}
